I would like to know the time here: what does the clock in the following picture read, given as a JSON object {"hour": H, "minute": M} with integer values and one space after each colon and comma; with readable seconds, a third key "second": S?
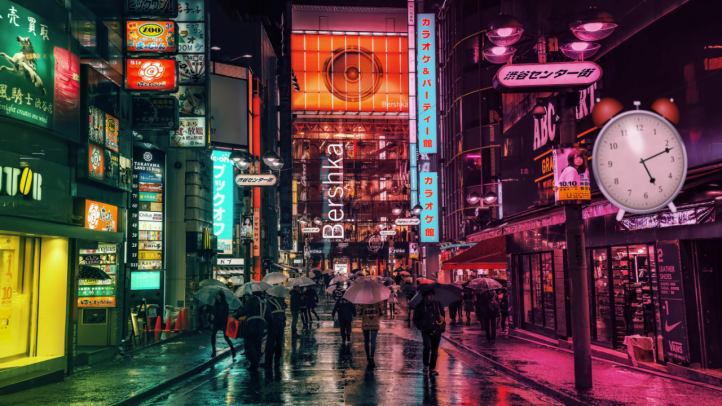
{"hour": 5, "minute": 12}
